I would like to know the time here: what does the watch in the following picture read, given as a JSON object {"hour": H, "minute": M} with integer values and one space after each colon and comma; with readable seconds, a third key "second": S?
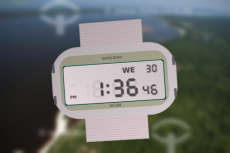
{"hour": 1, "minute": 36, "second": 46}
